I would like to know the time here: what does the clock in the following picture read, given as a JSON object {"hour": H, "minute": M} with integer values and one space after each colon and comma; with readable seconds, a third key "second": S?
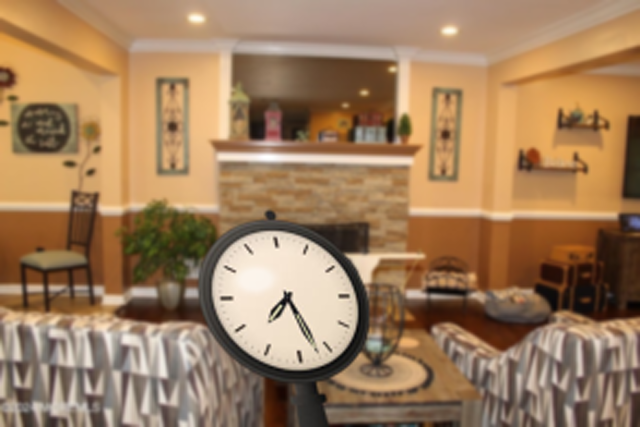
{"hour": 7, "minute": 27}
